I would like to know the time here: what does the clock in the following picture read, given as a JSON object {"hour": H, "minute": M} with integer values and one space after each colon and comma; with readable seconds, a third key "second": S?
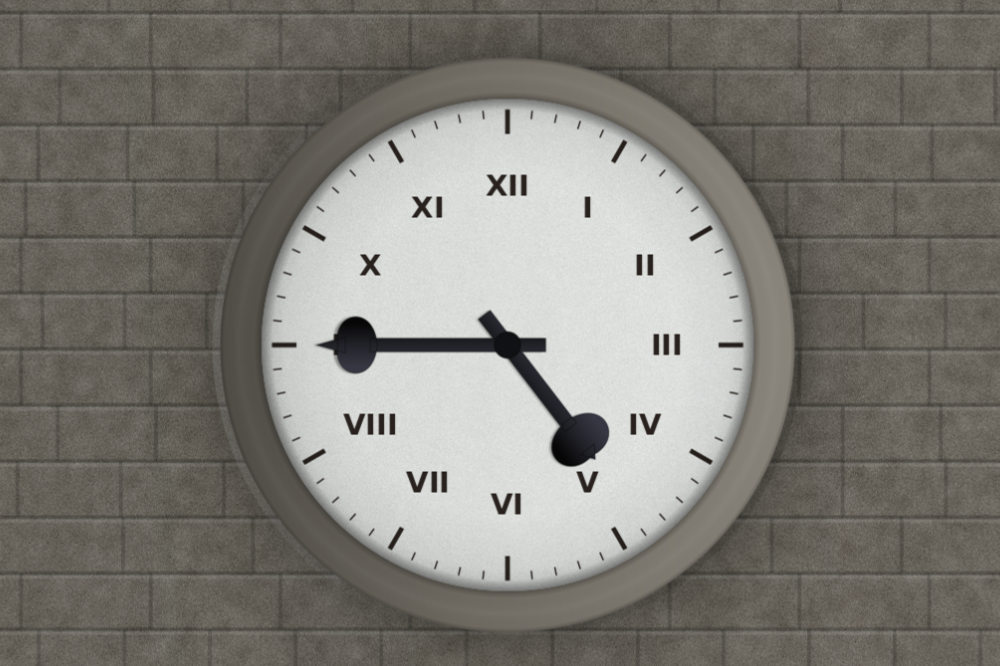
{"hour": 4, "minute": 45}
